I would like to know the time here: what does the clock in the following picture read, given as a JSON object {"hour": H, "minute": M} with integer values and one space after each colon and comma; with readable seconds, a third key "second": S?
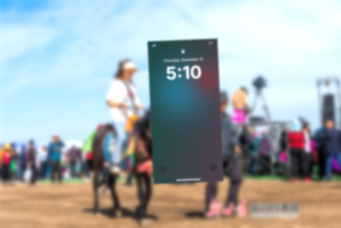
{"hour": 5, "minute": 10}
